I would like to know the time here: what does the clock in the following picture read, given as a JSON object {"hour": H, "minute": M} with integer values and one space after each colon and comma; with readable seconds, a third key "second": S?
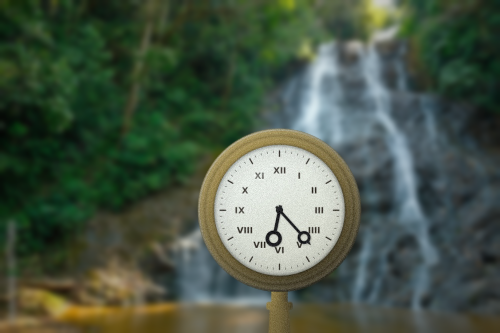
{"hour": 6, "minute": 23}
